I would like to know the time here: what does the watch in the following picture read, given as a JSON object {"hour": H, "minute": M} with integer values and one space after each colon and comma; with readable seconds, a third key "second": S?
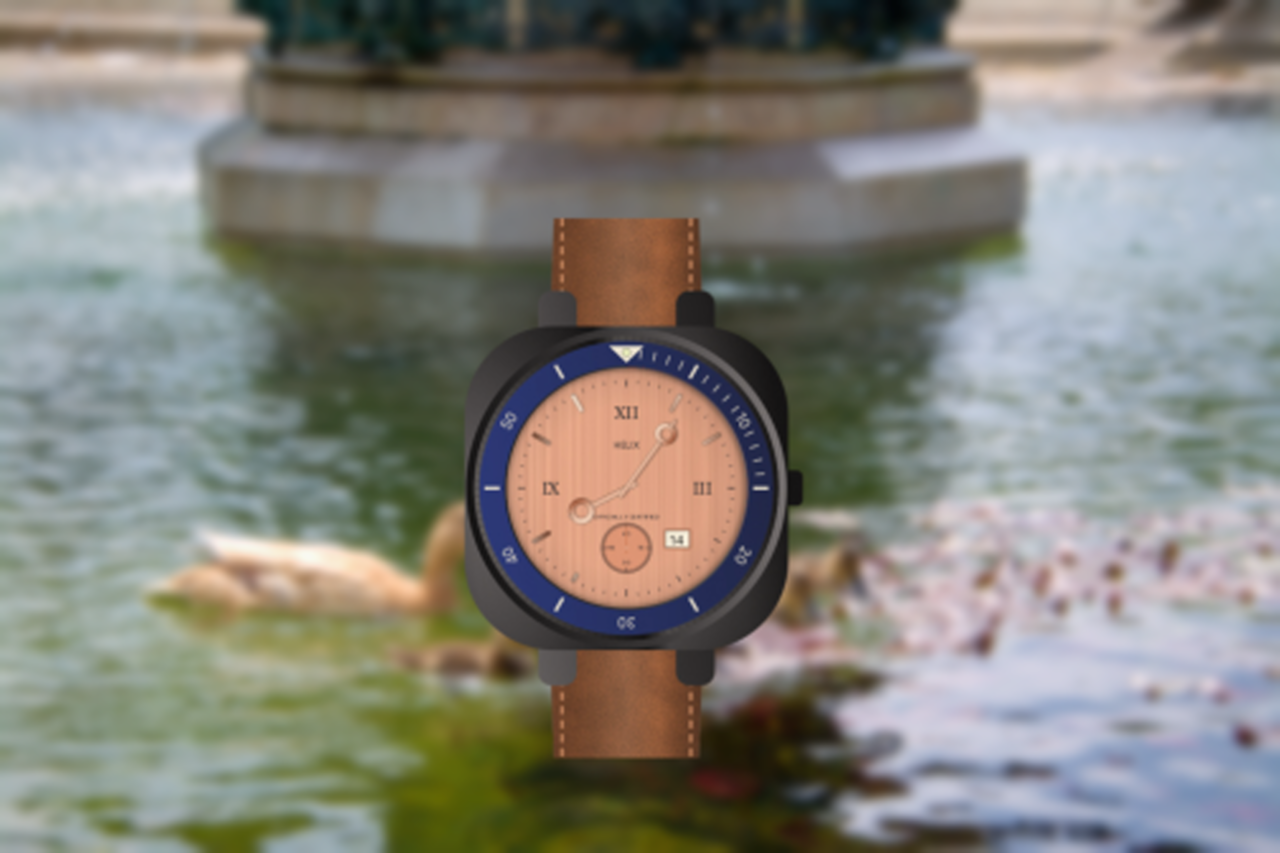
{"hour": 8, "minute": 6}
